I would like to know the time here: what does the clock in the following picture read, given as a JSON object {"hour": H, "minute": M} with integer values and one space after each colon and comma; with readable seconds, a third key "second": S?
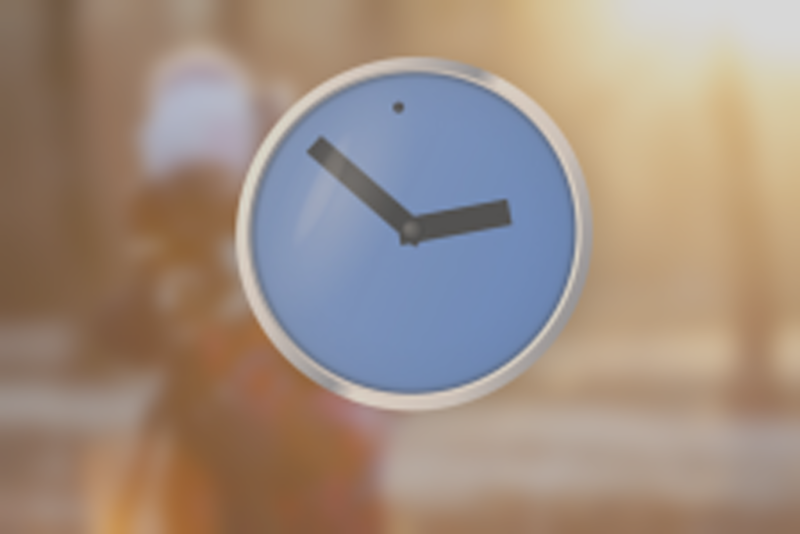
{"hour": 2, "minute": 53}
